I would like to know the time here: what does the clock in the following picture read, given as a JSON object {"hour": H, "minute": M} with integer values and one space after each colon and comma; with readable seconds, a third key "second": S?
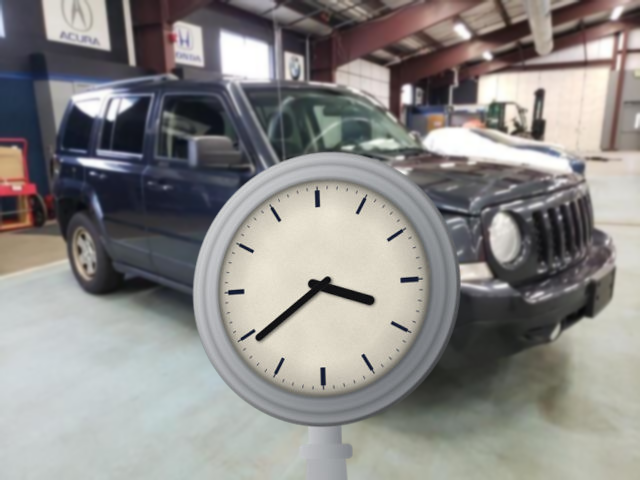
{"hour": 3, "minute": 39}
